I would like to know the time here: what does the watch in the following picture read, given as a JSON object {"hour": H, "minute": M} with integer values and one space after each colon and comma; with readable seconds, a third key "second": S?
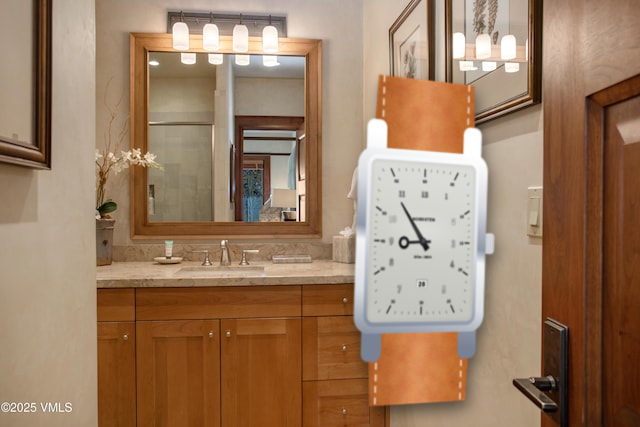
{"hour": 8, "minute": 54}
